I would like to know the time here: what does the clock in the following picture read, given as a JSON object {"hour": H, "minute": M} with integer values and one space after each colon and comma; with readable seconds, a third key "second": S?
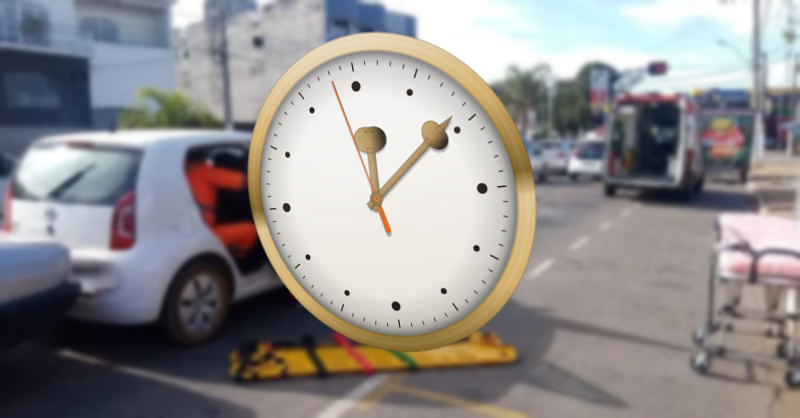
{"hour": 12, "minute": 8, "second": 58}
